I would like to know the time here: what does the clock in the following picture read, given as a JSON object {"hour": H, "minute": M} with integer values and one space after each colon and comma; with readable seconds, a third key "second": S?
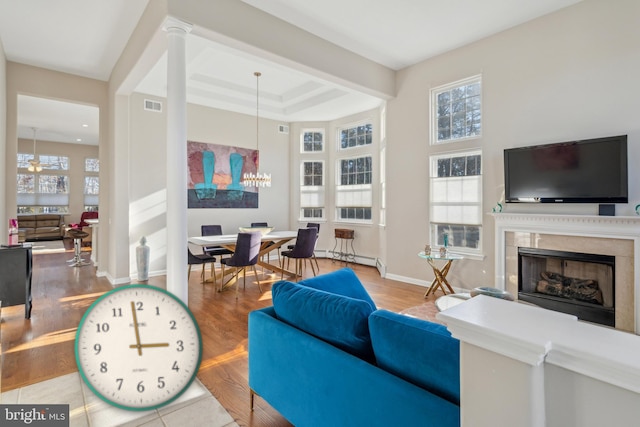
{"hour": 2, "minute": 59}
